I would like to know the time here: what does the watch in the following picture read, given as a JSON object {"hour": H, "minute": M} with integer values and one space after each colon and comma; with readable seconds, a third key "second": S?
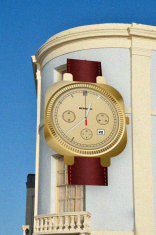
{"hour": 12, "minute": 38}
